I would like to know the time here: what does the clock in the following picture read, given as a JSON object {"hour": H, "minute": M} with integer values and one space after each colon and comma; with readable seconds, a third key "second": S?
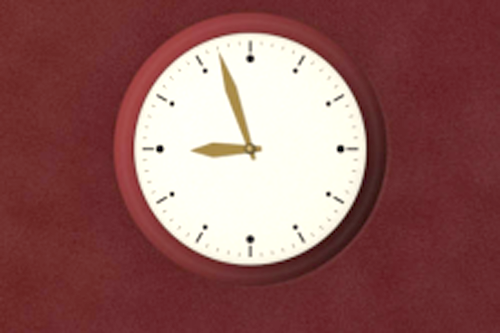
{"hour": 8, "minute": 57}
